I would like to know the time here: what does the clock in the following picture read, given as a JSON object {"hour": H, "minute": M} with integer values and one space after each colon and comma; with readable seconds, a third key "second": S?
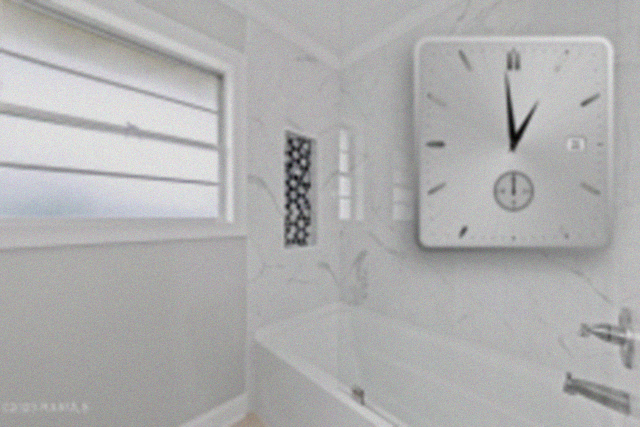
{"hour": 12, "minute": 59}
